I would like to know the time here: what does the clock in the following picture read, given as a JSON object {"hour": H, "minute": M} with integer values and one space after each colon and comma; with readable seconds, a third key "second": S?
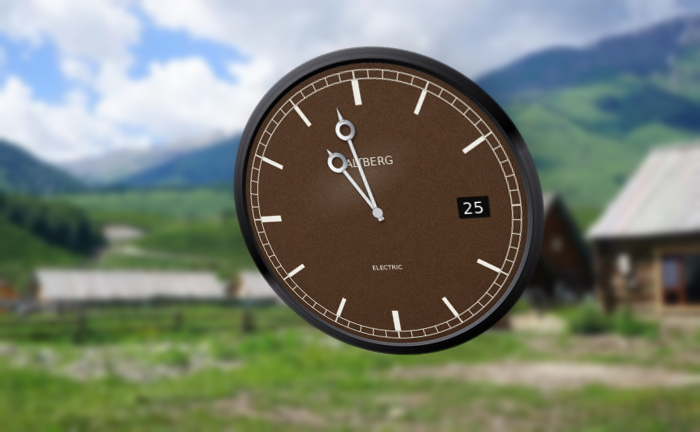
{"hour": 10, "minute": 58}
